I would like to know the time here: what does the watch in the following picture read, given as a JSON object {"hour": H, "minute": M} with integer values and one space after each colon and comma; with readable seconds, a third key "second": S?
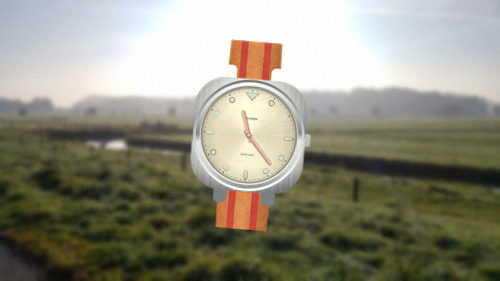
{"hour": 11, "minute": 23}
